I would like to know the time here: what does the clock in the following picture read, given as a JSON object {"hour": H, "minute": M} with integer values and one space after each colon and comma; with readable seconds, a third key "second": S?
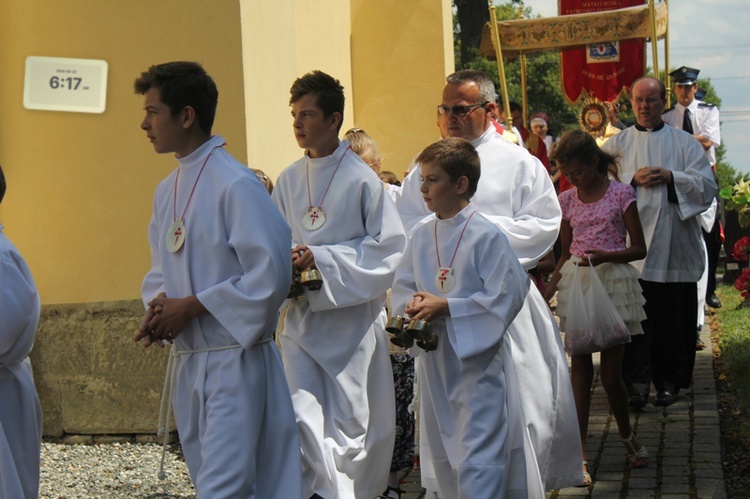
{"hour": 6, "minute": 17}
